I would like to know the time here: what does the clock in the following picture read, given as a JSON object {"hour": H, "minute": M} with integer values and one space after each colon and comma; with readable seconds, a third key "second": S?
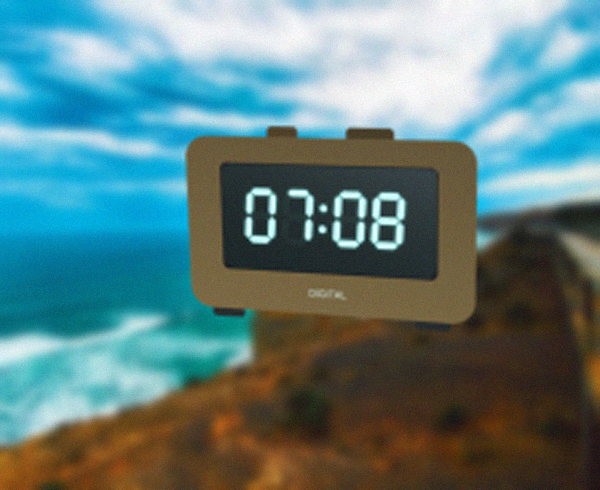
{"hour": 7, "minute": 8}
